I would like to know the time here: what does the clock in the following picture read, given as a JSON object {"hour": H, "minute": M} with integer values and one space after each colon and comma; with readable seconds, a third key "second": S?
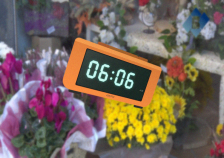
{"hour": 6, "minute": 6}
